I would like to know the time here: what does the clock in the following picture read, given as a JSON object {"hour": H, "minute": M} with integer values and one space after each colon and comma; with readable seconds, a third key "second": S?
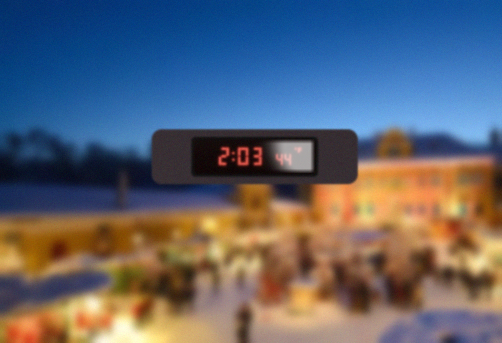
{"hour": 2, "minute": 3}
